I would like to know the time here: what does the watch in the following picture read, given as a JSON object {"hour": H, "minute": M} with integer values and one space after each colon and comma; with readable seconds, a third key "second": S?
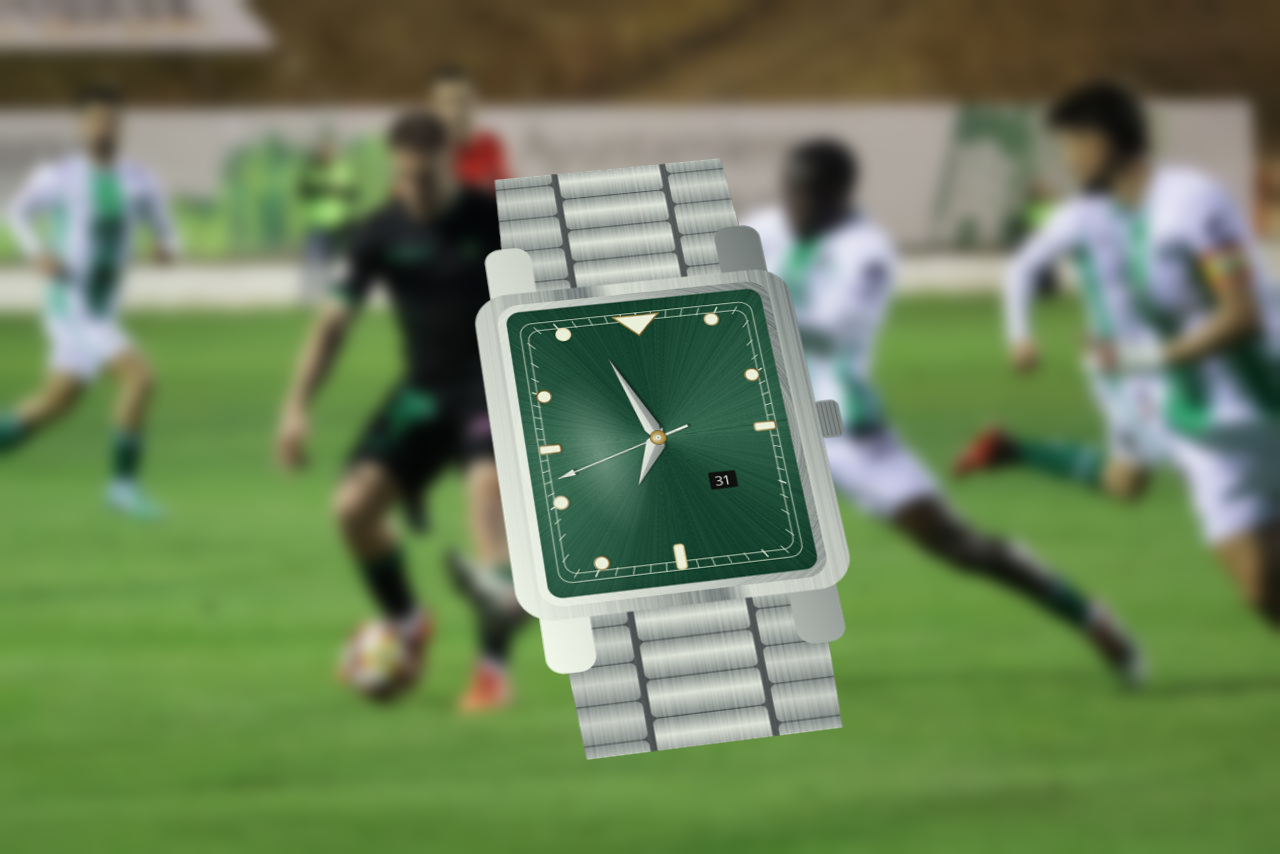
{"hour": 6, "minute": 56, "second": 42}
